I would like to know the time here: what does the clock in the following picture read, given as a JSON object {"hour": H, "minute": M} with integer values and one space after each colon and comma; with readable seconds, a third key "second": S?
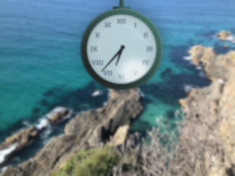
{"hour": 6, "minute": 37}
